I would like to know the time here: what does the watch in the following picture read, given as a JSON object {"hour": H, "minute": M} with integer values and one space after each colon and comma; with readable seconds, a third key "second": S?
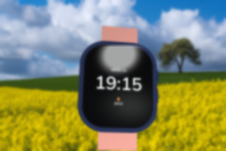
{"hour": 19, "minute": 15}
